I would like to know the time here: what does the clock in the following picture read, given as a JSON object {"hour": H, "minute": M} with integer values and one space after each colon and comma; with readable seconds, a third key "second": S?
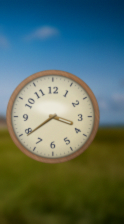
{"hour": 3, "minute": 39}
